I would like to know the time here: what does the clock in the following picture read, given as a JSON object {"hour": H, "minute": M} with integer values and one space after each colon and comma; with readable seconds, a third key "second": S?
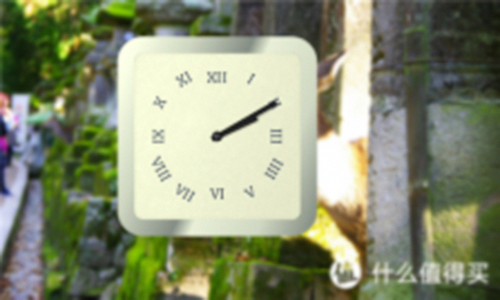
{"hour": 2, "minute": 10}
